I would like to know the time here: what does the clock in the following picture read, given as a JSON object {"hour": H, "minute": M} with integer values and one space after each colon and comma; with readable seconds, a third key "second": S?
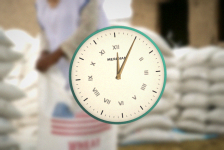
{"hour": 12, "minute": 5}
